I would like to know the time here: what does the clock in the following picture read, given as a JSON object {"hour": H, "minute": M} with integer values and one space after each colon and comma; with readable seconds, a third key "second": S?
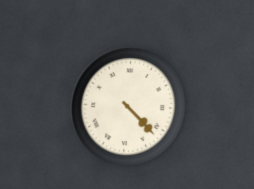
{"hour": 4, "minute": 22}
